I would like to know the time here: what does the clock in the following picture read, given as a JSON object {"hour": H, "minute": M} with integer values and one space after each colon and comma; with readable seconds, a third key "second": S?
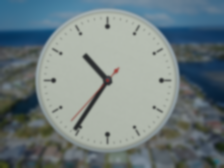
{"hour": 10, "minute": 35, "second": 37}
